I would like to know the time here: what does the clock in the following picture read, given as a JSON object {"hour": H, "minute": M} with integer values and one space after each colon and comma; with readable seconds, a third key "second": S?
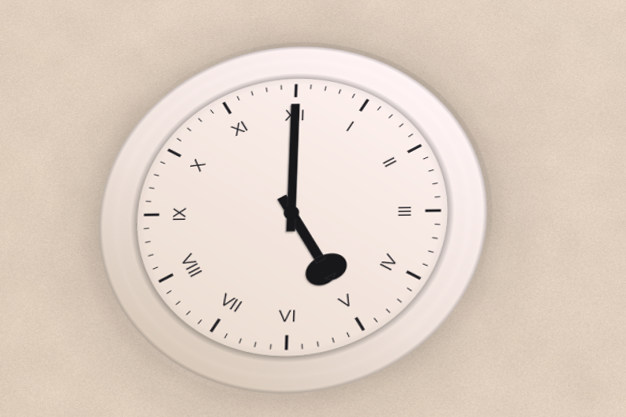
{"hour": 5, "minute": 0}
